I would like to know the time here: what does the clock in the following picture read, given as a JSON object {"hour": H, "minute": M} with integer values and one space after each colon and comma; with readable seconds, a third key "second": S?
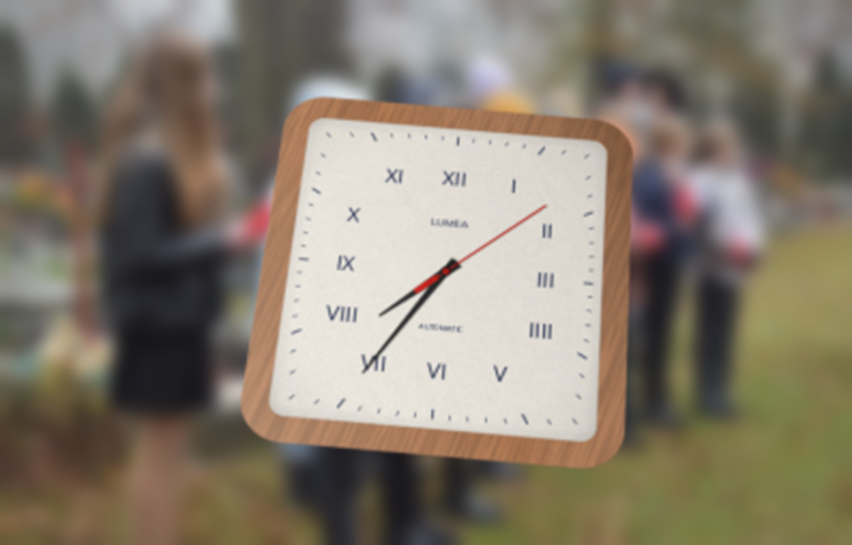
{"hour": 7, "minute": 35, "second": 8}
